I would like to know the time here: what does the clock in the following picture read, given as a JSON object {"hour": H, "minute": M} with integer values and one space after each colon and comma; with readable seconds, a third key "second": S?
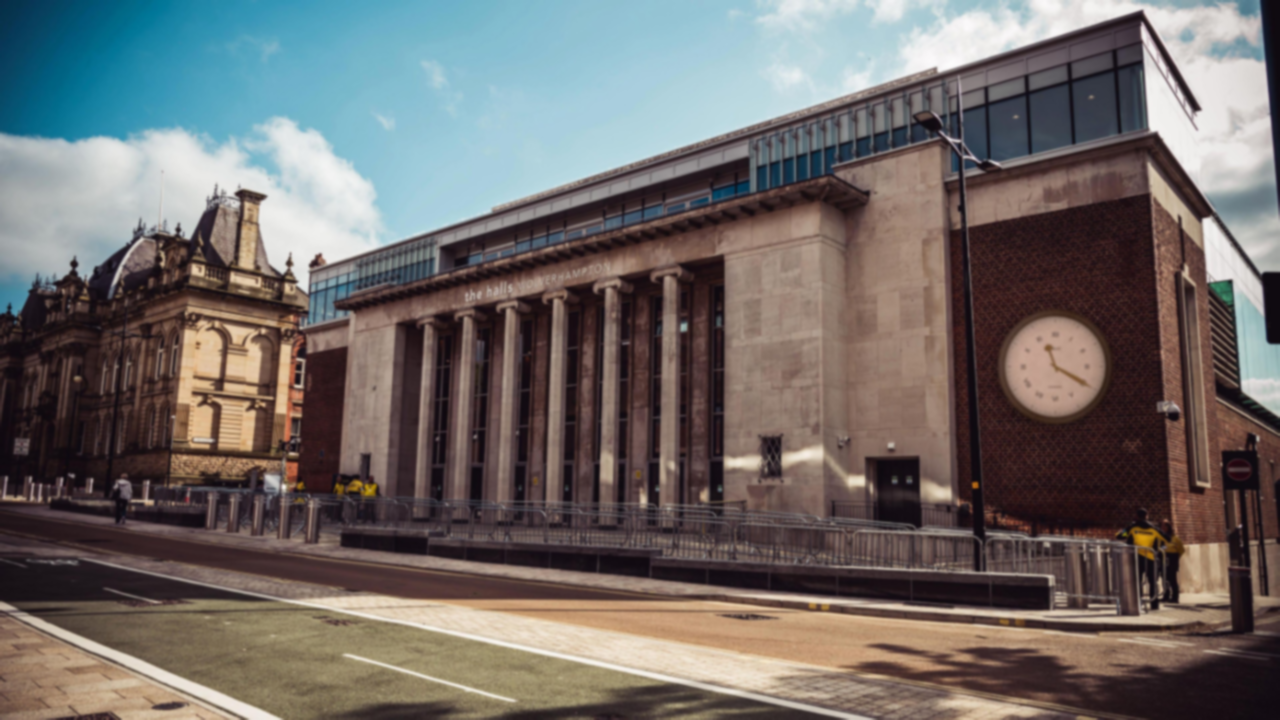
{"hour": 11, "minute": 20}
